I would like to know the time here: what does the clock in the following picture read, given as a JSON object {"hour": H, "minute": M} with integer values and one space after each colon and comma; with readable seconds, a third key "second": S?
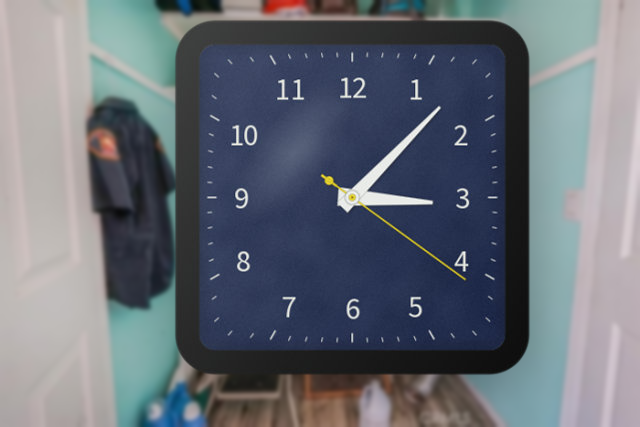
{"hour": 3, "minute": 7, "second": 21}
